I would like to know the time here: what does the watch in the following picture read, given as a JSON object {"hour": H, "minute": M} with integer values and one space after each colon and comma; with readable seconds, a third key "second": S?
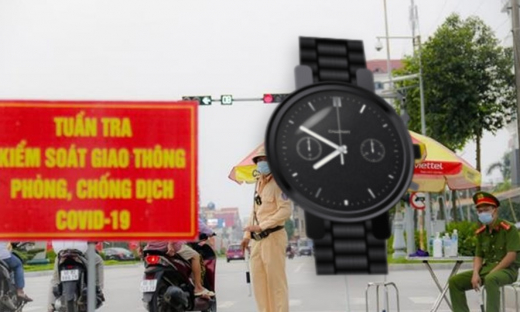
{"hour": 7, "minute": 50}
